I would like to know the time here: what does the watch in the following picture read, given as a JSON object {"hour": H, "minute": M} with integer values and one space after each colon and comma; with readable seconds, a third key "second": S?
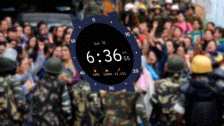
{"hour": 6, "minute": 36}
